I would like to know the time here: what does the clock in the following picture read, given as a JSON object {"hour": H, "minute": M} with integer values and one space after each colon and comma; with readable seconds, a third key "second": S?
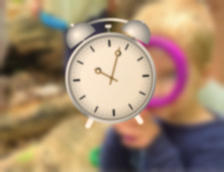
{"hour": 10, "minute": 3}
